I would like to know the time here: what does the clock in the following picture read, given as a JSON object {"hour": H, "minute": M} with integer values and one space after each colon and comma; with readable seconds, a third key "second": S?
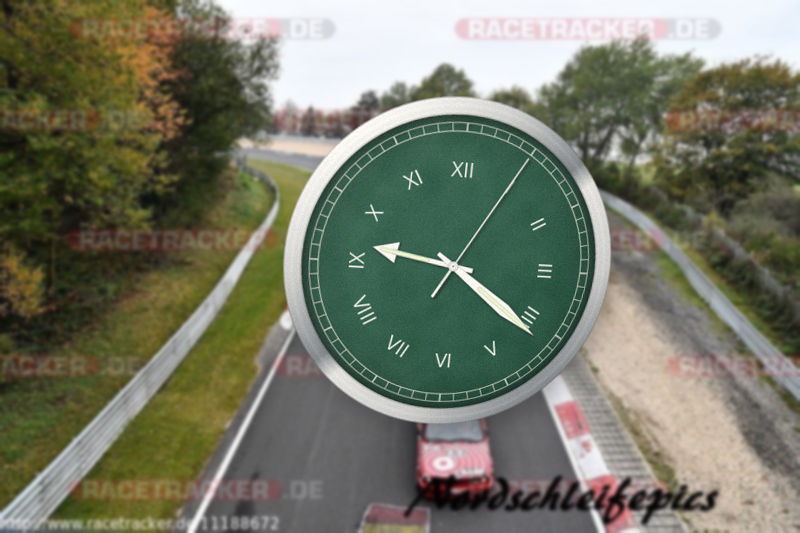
{"hour": 9, "minute": 21, "second": 5}
